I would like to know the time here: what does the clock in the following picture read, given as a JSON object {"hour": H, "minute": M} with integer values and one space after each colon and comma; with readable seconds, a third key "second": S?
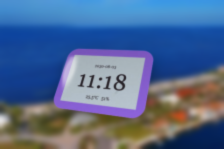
{"hour": 11, "minute": 18}
